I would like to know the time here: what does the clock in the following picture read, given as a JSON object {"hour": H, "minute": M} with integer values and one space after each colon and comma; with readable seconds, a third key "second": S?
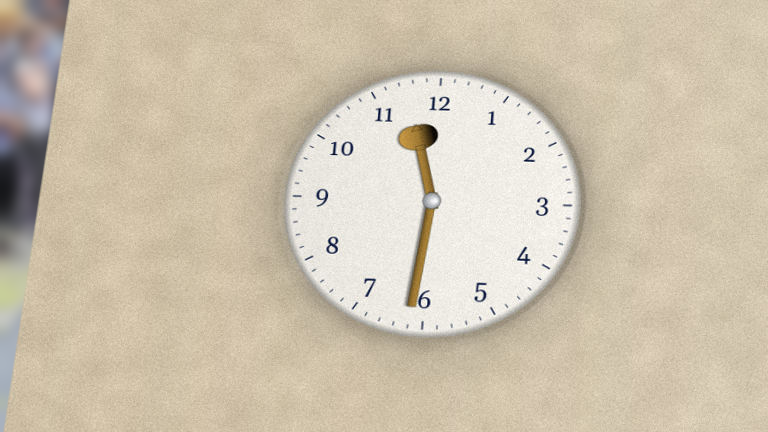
{"hour": 11, "minute": 31}
